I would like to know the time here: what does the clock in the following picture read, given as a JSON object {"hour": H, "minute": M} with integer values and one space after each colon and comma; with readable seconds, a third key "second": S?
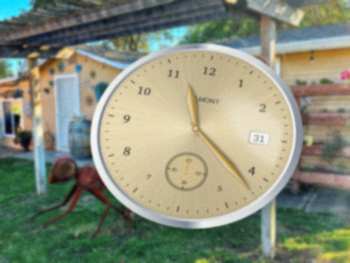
{"hour": 11, "minute": 22}
